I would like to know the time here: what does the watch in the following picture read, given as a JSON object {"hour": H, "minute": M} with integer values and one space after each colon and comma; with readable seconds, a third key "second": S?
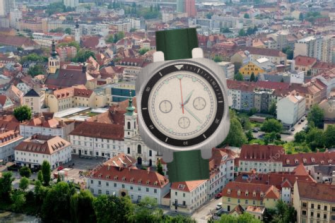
{"hour": 1, "minute": 23}
